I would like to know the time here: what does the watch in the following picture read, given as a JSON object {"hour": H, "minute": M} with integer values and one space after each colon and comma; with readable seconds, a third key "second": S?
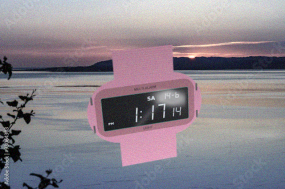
{"hour": 1, "minute": 17, "second": 14}
